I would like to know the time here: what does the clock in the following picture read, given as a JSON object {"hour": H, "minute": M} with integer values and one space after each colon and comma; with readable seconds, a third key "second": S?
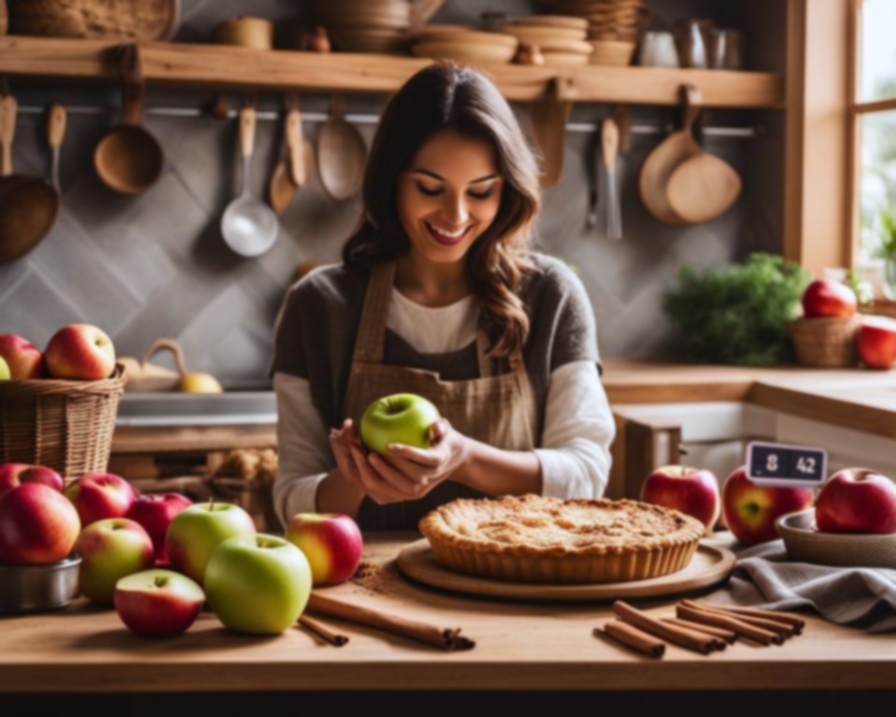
{"hour": 8, "minute": 42}
